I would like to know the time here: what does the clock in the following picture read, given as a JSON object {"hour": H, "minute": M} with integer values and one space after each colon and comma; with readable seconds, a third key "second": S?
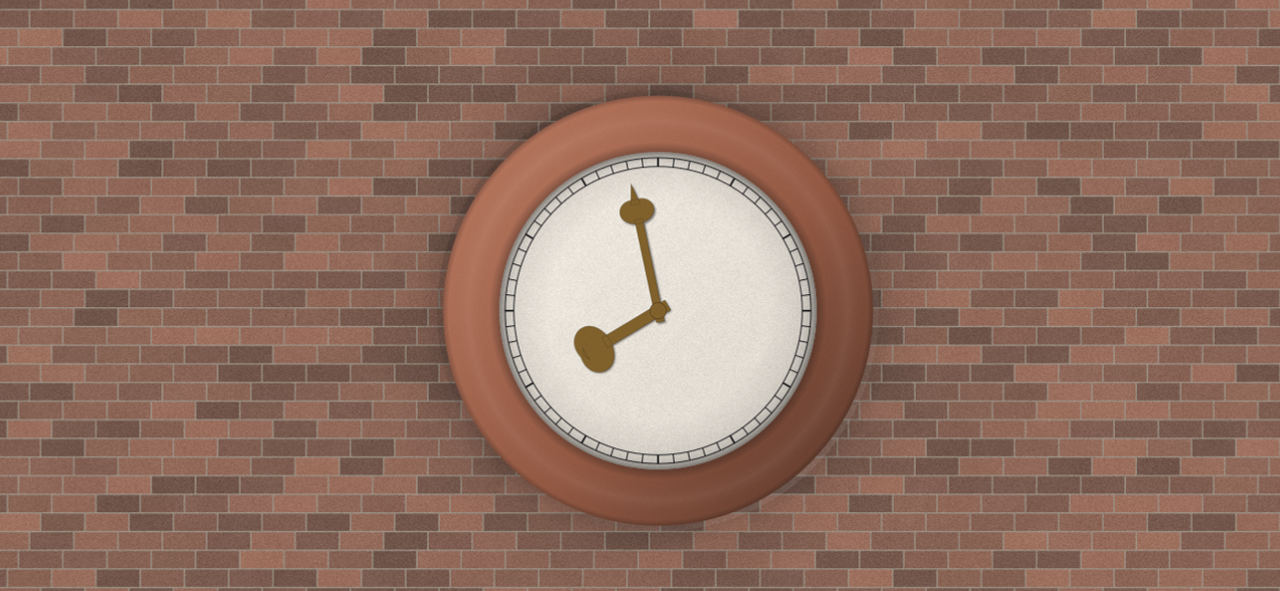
{"hour": 7, "minute": 58}
